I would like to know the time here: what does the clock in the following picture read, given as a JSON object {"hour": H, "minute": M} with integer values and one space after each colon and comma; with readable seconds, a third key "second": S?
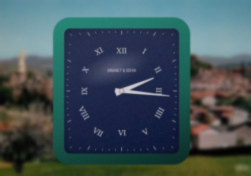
{"hour": 2, "minute": 16}
